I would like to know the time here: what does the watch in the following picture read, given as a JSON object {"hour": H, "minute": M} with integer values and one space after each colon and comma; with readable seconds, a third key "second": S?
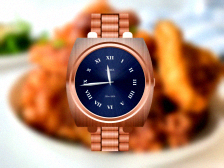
{"hour": 11, "minute": 44}
